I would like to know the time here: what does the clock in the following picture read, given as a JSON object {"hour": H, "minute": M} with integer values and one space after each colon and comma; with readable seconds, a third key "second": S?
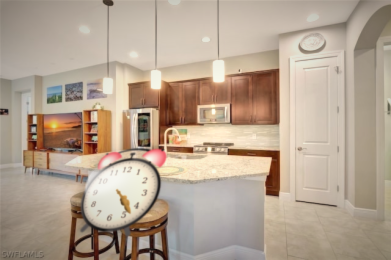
{"hour": 4, "minute": 23}
